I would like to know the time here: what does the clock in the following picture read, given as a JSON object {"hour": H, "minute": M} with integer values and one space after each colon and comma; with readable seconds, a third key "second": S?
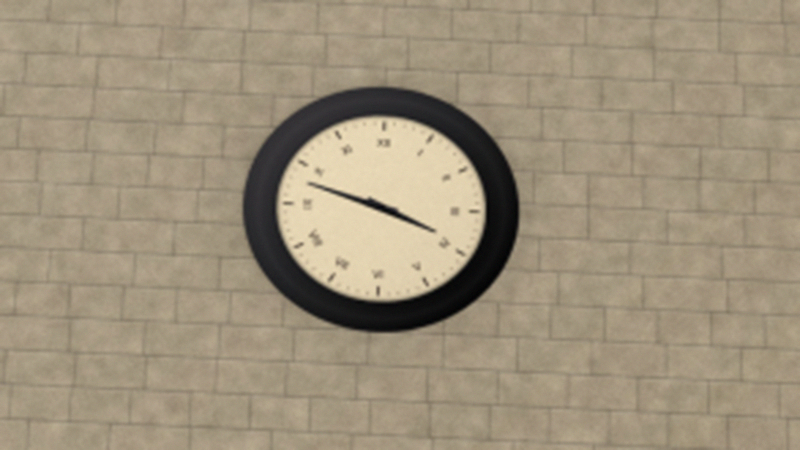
{"hour": 3, "minute": 48}
